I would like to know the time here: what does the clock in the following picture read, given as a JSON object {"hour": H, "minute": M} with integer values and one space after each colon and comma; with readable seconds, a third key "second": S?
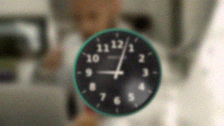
{"hour": 9, "minute": 3}
